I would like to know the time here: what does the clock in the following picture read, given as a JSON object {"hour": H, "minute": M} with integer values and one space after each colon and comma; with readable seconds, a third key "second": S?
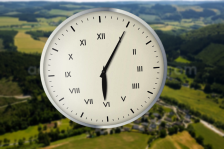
{"hour": 6, "minute": 5}
